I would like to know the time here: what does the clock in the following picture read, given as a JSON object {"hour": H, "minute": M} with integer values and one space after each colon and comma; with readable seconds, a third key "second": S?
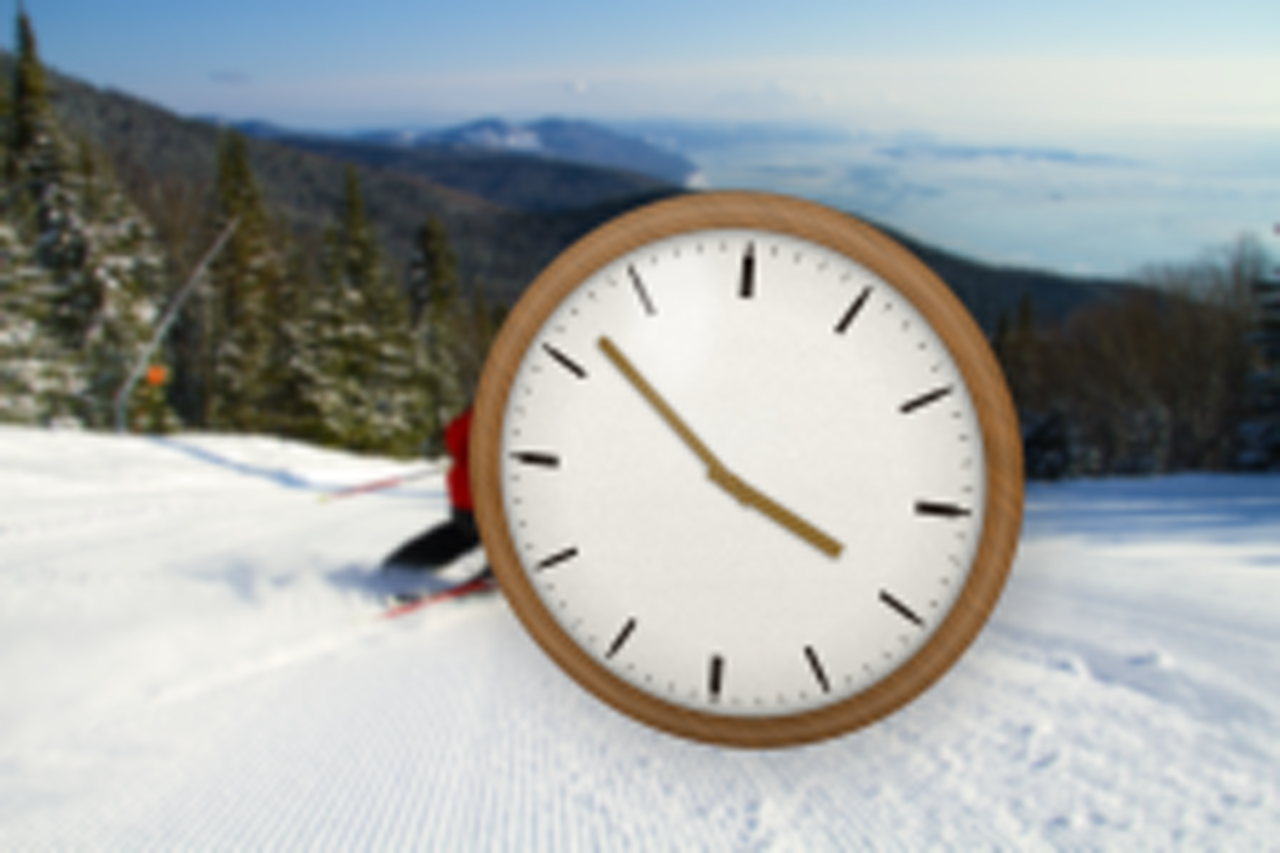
{"hour": 3, "minute": 52}
